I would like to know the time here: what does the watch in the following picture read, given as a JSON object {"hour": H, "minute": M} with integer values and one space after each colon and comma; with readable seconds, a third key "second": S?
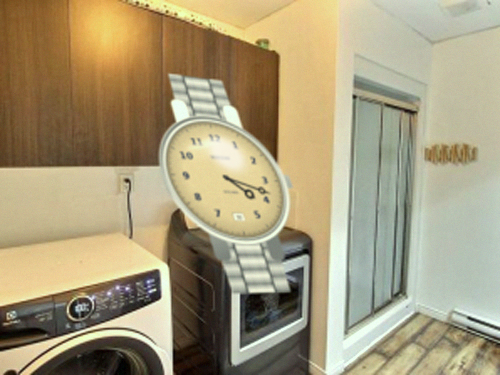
{"hour": 4, "minute": 18}
